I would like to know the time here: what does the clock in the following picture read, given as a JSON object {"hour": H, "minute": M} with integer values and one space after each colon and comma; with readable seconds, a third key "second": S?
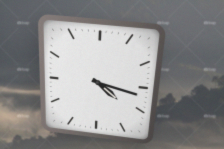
{"hour": 4, "minute": 17}
